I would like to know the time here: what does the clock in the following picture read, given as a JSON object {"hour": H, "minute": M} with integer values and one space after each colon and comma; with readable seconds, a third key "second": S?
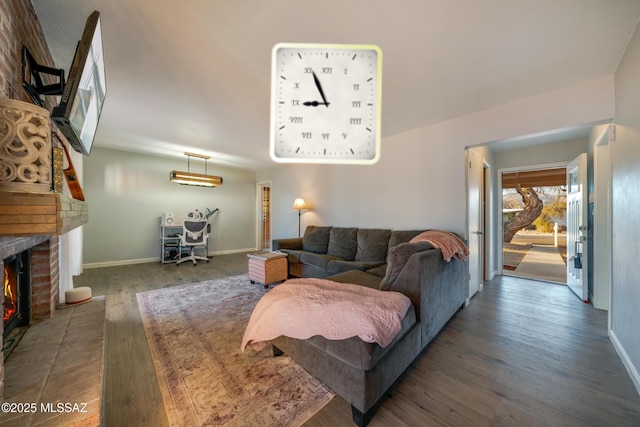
{"hour": 8, "minute": 56}
